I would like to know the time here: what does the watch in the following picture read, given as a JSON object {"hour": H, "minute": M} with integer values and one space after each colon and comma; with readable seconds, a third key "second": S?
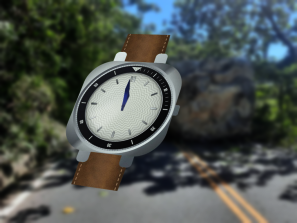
{"hour": 11, "minute": 59}
